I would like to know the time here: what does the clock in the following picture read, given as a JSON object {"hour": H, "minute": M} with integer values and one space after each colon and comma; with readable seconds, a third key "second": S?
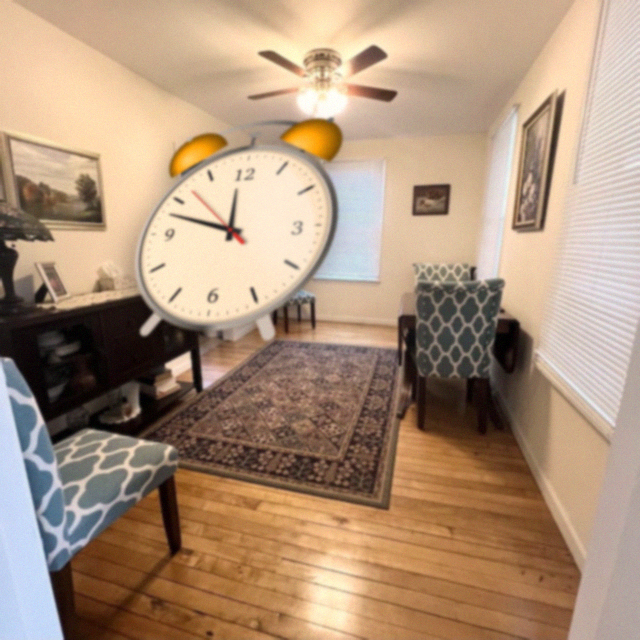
{"hour": 11, "minute": 47, "second": 52}
